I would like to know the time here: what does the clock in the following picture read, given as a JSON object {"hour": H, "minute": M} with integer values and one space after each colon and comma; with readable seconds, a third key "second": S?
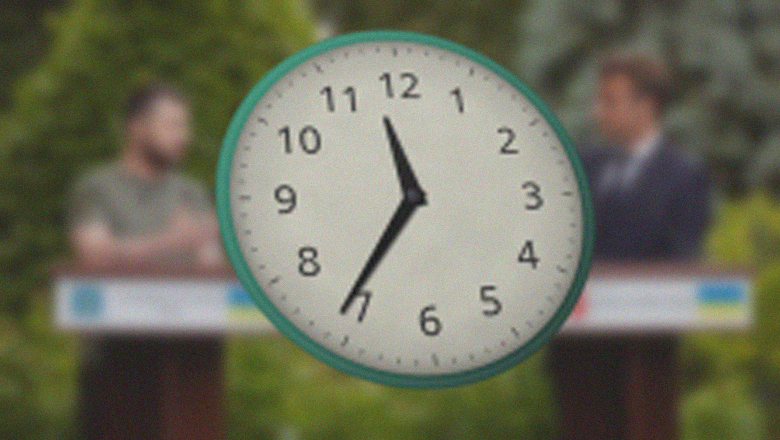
{"hour": 11, "minute": 36}
